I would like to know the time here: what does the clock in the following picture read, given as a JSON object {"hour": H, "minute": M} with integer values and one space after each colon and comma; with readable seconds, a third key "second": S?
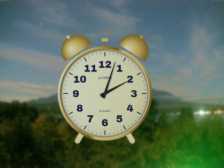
{"hour": 2, "minute": 3}
